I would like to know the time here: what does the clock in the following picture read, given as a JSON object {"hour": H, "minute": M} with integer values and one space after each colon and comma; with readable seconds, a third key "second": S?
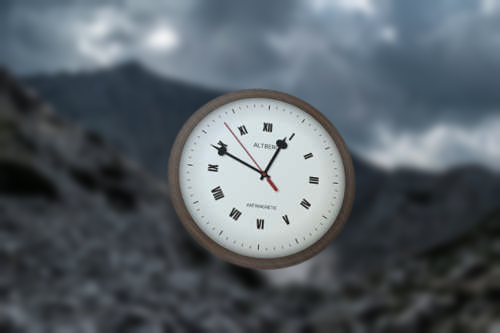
{"hour": 12, "minute": 48, "second": 53}
